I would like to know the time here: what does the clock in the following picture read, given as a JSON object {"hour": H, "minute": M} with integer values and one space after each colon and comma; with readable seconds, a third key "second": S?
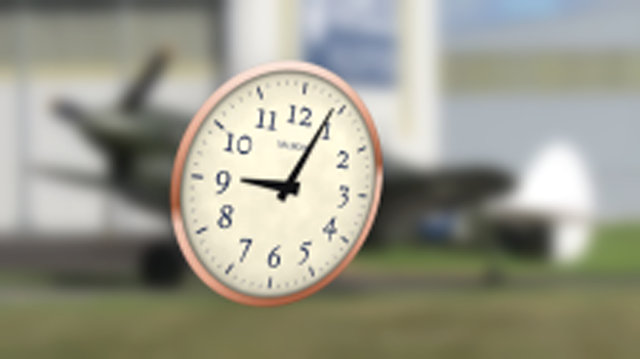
{"hour": 9, "minute": 4}
